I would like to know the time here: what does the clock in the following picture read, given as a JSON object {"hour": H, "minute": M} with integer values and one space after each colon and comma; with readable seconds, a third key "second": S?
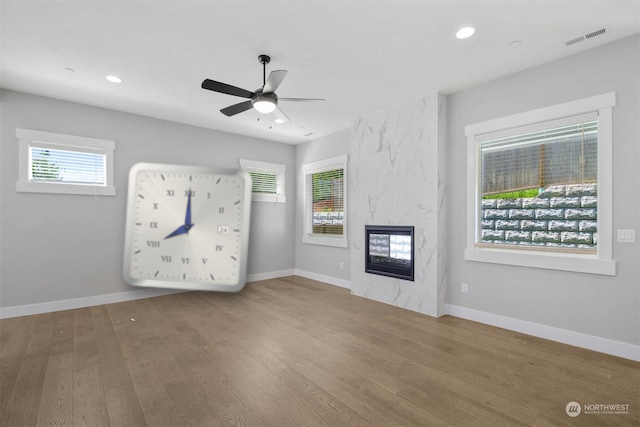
{"hour": 8, "minute": 0}
